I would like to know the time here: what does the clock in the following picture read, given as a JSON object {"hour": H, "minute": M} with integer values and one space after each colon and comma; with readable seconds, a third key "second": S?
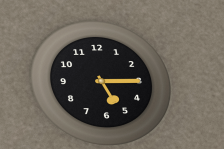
{"hour": 5, "minute": 15}
